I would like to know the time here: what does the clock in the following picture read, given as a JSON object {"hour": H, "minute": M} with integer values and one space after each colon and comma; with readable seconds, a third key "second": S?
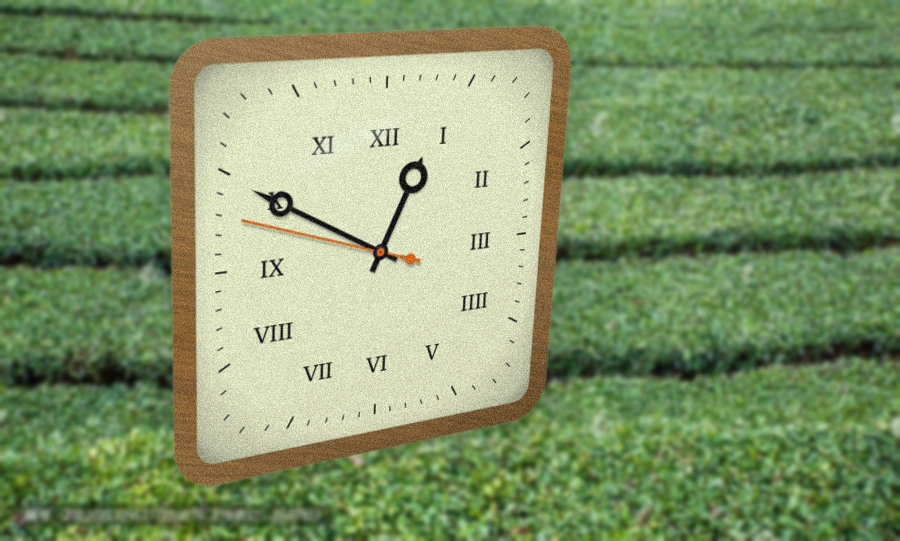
{"hour": 12, "minute": 49, "second": 48}
